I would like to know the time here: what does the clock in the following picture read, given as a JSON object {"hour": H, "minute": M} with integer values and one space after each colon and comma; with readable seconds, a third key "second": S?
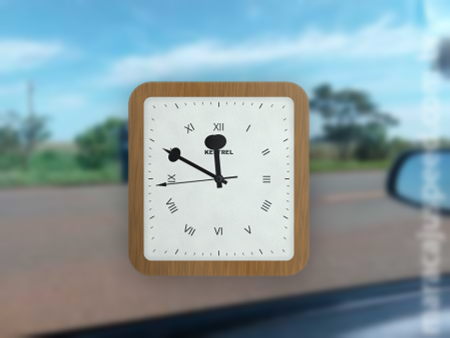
{"hour": 11, "minute": 49, "second": 44}
